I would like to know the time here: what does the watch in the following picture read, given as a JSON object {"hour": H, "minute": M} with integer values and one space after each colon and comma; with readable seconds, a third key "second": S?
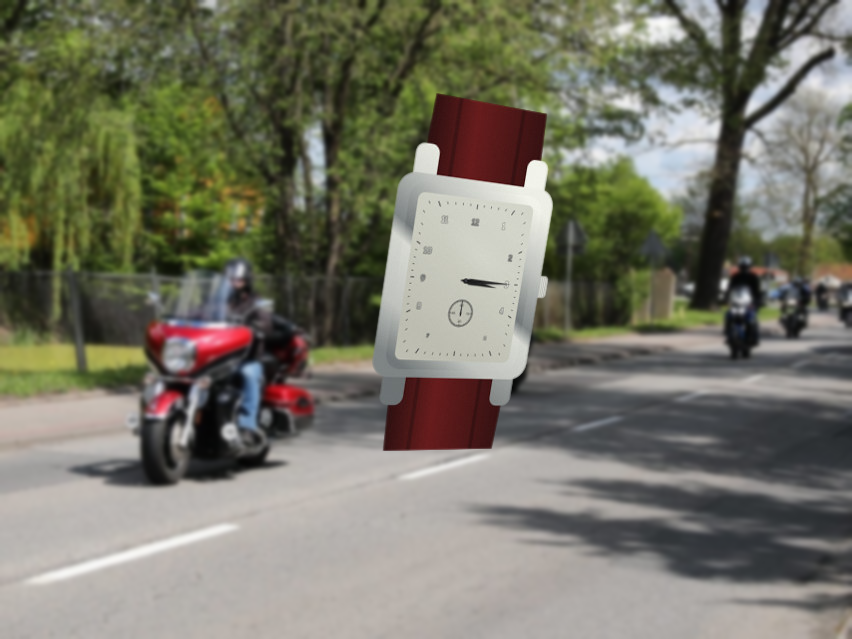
{"hour": 3, "minute": 15}
